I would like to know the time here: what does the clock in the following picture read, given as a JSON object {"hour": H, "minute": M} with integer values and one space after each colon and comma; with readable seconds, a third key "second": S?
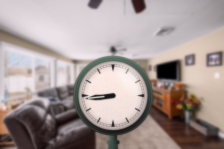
{"hour": 8, "minute": 44}
